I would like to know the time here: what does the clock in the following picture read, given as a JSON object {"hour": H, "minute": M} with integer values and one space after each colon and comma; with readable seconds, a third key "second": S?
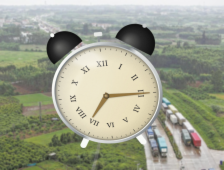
{"hour": 7, "minute": 15}
